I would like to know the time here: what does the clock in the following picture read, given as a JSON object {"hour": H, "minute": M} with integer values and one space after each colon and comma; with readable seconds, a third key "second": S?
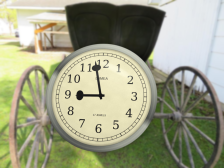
{"hour": 8, "minute": 58}
